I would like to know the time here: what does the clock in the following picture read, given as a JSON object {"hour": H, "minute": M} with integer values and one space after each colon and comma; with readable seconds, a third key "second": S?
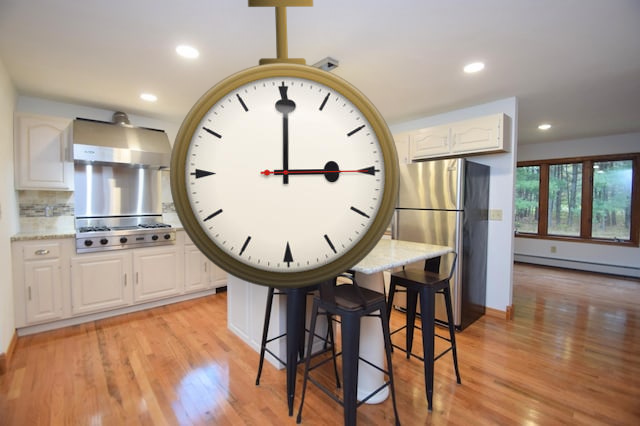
{"hour": 3, "minute": 0, "second": 15}
